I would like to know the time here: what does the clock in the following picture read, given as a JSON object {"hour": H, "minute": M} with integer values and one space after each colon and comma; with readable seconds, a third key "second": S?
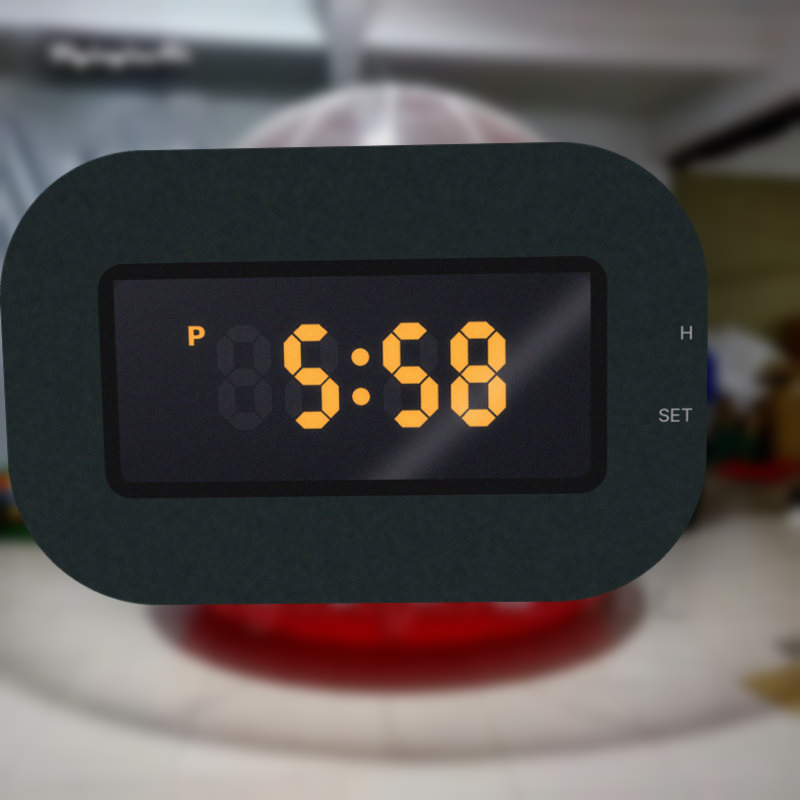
{"hour": 5, "minute": 58}
